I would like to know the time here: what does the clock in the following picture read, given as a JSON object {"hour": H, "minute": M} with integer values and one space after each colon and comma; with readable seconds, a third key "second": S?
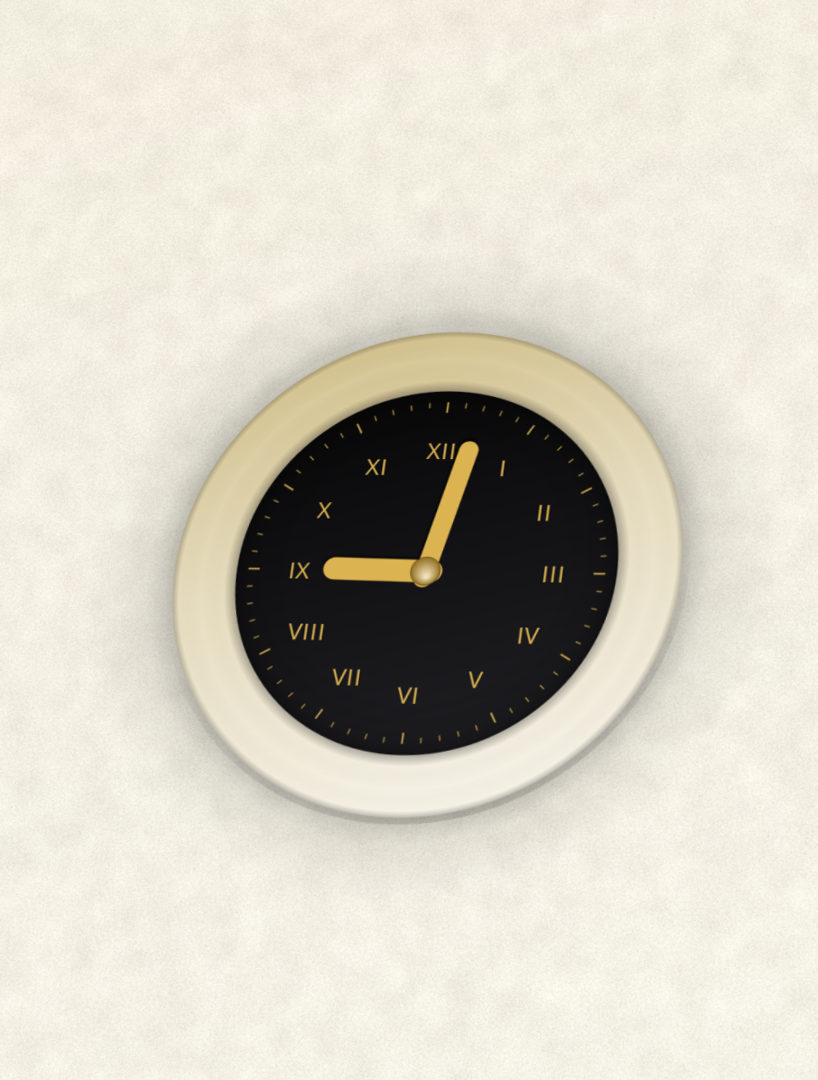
{"hour": 9, "minute": 2}
